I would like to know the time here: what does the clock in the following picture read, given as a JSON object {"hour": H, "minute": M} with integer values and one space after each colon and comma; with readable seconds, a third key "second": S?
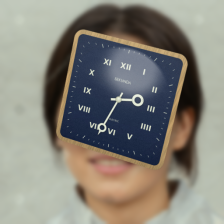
{"hour": 2, "minute": 33}
